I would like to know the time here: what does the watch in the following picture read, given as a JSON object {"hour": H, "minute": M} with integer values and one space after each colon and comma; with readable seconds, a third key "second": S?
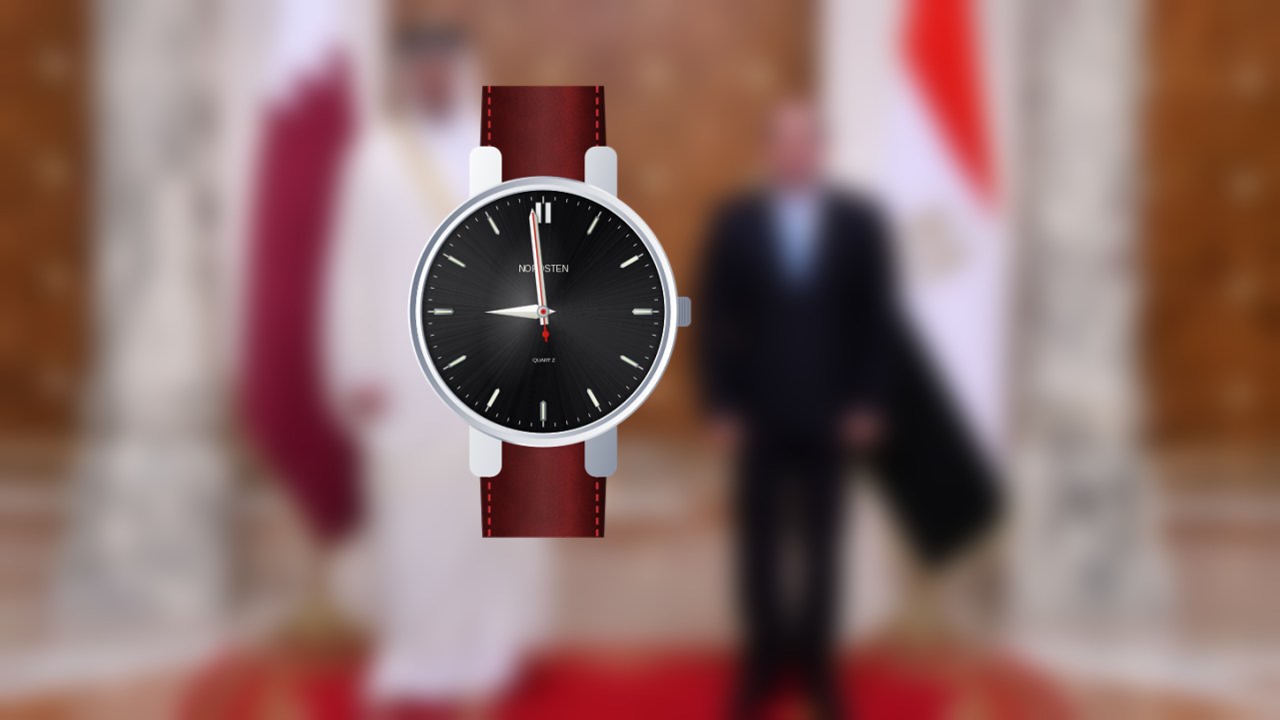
{"hour": 8, "minute": 58, "second": 59}
